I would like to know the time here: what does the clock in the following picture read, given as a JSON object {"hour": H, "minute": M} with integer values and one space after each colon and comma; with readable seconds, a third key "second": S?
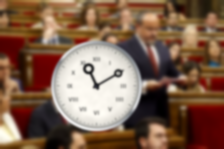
{"hour": 11, "minute": 10}
